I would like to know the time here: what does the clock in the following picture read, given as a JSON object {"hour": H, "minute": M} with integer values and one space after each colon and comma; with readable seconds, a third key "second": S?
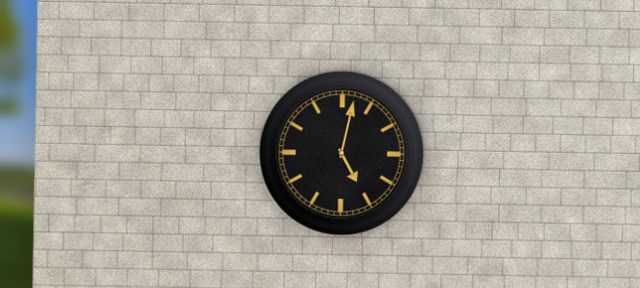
{"hour": 5, "minute": 2}
